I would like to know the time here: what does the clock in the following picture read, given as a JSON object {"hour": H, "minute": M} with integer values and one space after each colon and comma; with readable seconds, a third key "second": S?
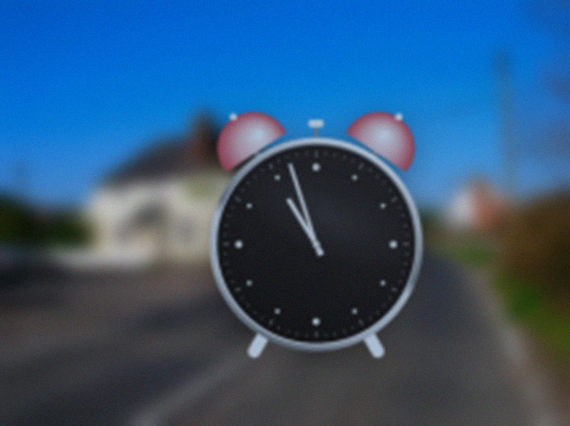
{"hour": 10, "minute": 57}
